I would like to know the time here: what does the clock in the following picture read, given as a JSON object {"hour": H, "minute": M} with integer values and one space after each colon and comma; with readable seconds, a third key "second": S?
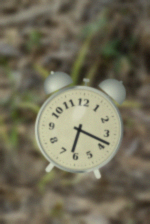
{"hour": 6, "minute": 18}
